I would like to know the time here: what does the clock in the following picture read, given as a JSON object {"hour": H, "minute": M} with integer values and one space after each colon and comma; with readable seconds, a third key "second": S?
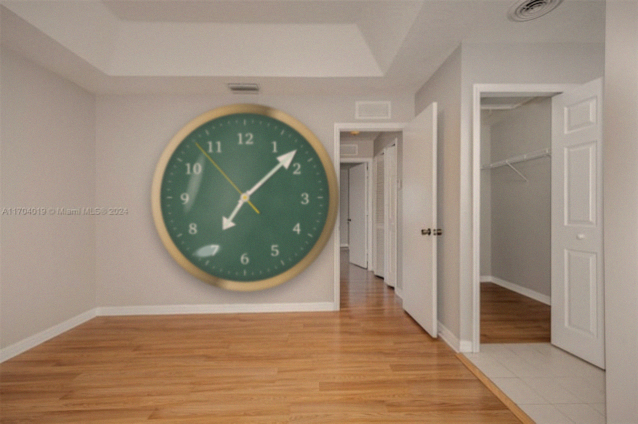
{"hour": 7, "minute": 7, "second": 53}
